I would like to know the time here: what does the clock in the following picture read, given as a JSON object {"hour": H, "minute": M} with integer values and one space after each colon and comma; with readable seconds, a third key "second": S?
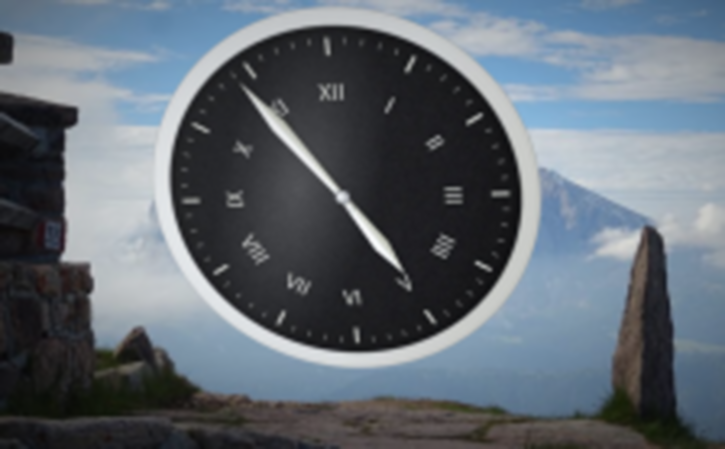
{"hour": 4, "minute": 54}
